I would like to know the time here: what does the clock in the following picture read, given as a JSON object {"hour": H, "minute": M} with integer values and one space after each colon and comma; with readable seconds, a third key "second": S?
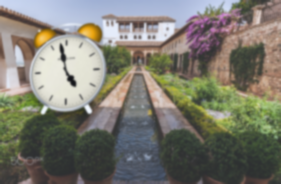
{"hour": 4, "minute": 58}
